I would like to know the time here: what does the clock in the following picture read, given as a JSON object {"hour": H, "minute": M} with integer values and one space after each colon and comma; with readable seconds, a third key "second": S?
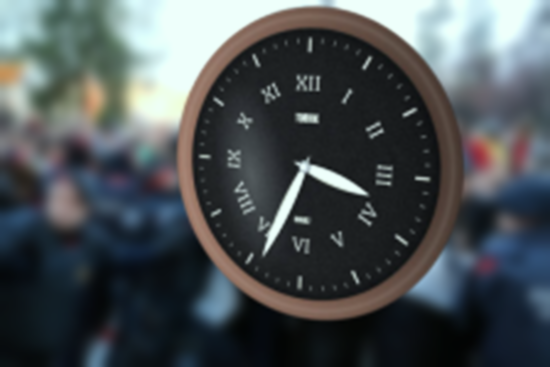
{"hour": 3, "minute": 34}
